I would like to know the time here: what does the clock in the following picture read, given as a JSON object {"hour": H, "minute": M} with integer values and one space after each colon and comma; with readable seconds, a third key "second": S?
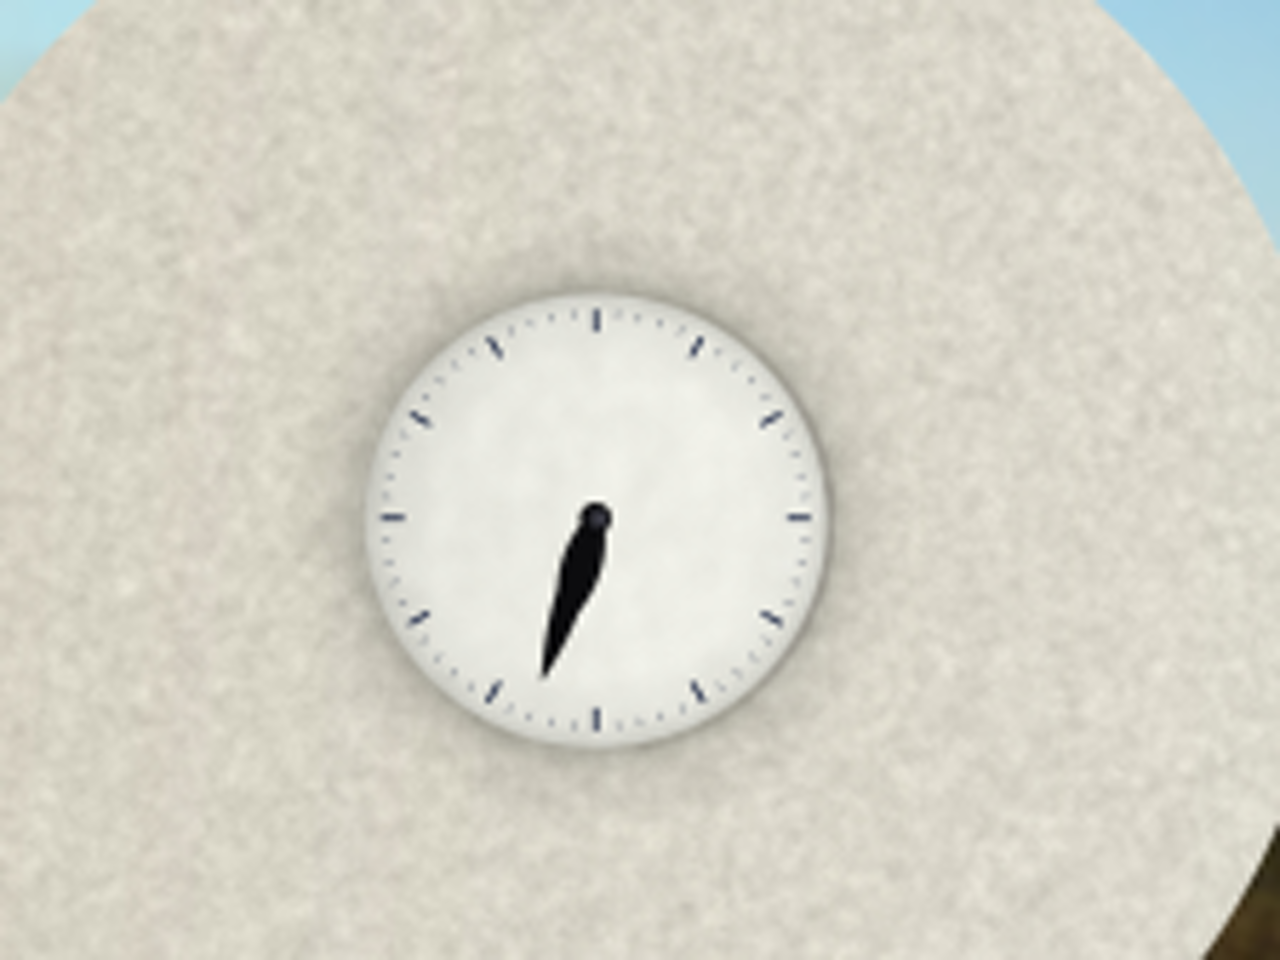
{"hour": 6, "minute": 33}
